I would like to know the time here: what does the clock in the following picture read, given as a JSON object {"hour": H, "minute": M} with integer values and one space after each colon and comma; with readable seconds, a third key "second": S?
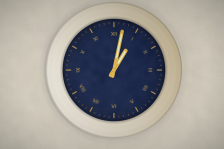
{"hour": 1, "minute": 2}
